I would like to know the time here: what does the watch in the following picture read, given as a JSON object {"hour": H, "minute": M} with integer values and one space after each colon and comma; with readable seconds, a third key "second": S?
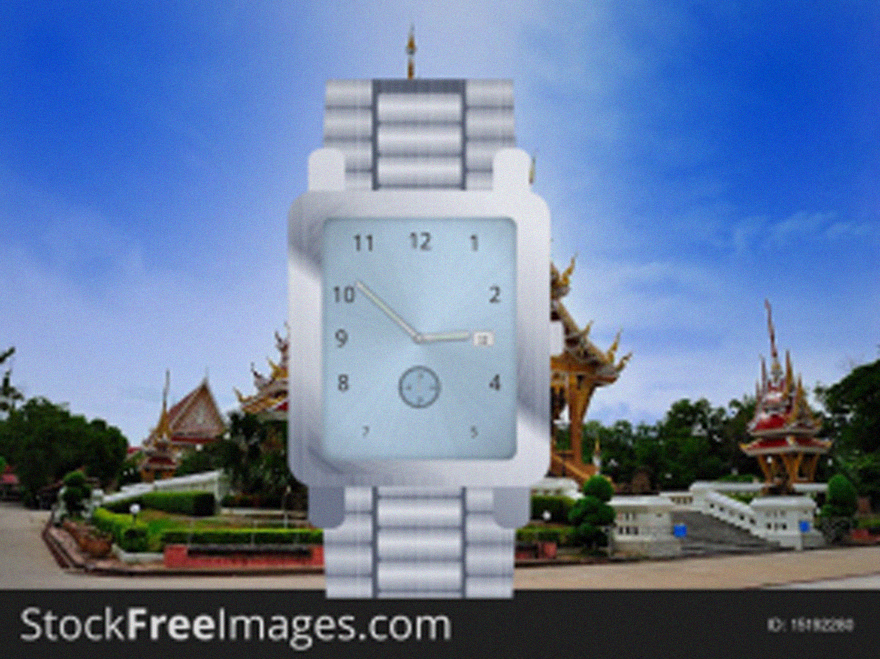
{"hour": 2, "minute": 52}
